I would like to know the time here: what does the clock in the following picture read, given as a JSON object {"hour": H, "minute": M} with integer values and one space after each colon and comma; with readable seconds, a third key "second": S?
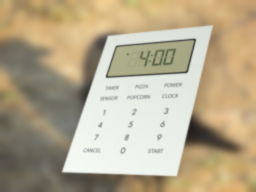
{"hour": 4, "minute": 0}
